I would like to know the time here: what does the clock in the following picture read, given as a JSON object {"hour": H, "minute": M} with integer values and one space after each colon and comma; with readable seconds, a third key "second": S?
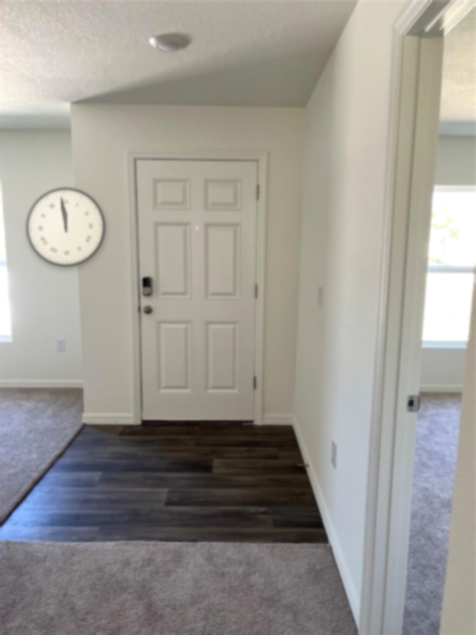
{"hour": 11, "minute": 59}
